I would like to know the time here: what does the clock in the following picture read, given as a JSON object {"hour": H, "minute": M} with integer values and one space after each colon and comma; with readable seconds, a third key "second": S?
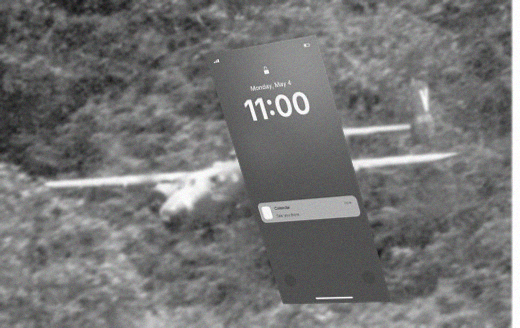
{"hour": 11, "minute": 0}
